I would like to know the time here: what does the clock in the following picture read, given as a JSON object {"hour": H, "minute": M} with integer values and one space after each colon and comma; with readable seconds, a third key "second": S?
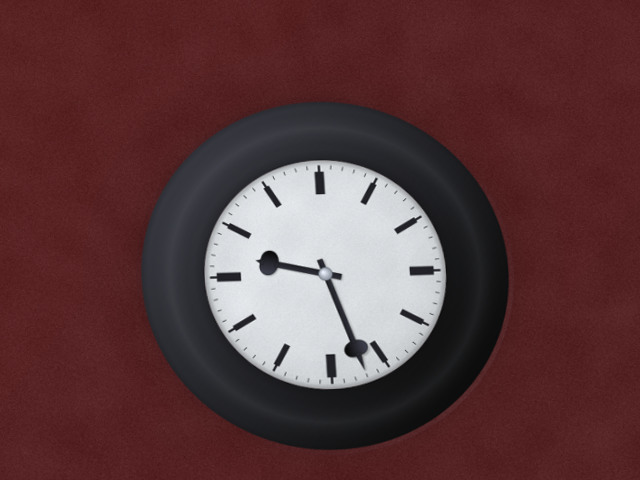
{"hour": 9, "minute": 27}
